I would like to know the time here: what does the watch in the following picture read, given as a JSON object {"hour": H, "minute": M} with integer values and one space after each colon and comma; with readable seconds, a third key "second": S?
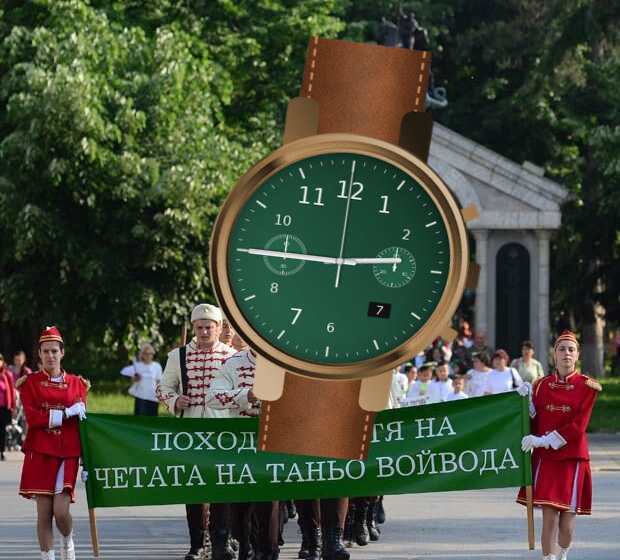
{"hour": 2, "minute": 45}
